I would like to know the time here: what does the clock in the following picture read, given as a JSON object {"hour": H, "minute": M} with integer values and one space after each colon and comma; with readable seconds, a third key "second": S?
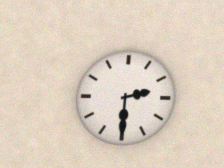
{"hour": 2, "minute": 30}
